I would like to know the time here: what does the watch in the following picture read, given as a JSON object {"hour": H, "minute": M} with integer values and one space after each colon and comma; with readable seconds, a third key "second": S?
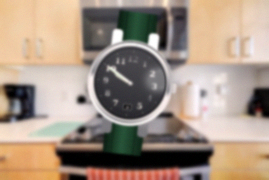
{"hour": 9, "minute": 50}
